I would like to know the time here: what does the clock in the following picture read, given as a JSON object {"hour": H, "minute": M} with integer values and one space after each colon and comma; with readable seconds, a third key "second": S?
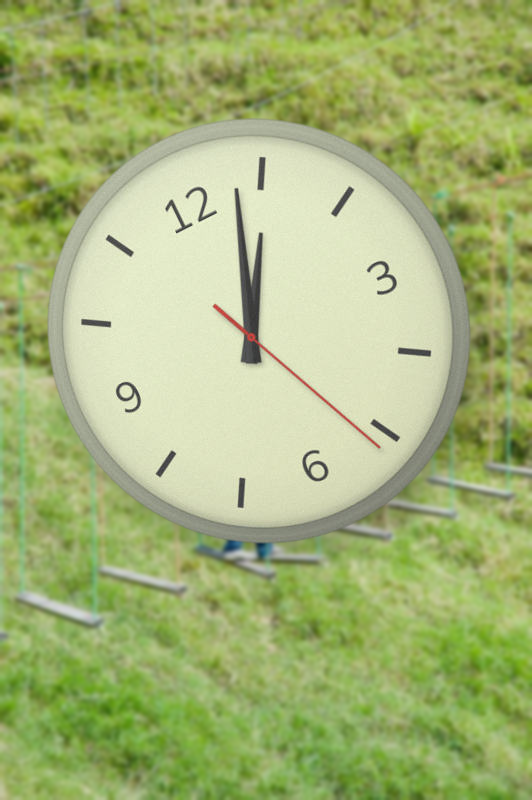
{"hour": 1, "minute": 3, "second": 26}
